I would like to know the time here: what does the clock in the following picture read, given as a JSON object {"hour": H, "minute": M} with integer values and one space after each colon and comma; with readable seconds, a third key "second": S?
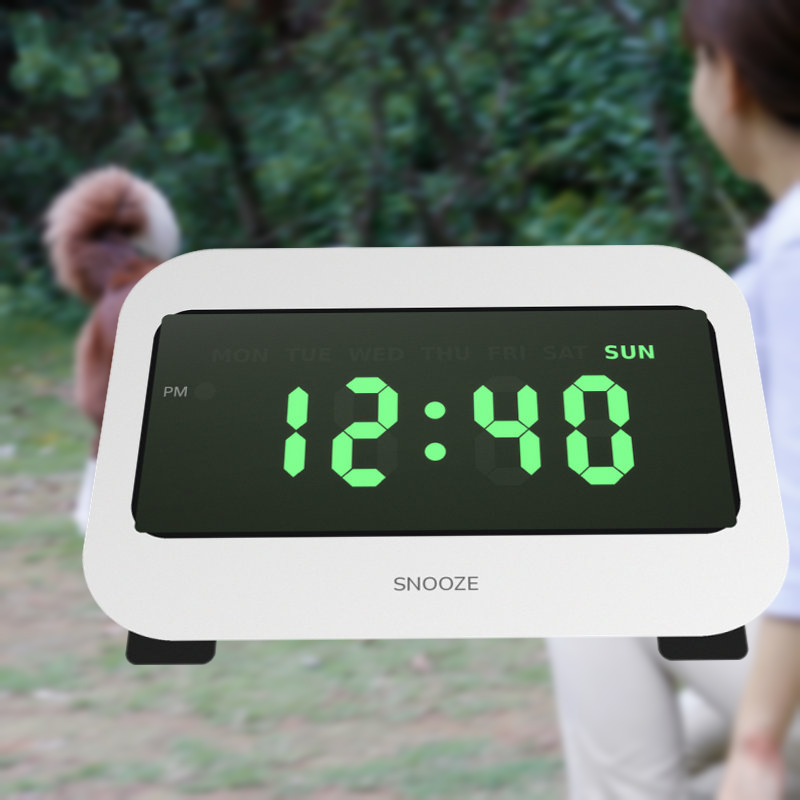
{"hour": 12, "minute": 40}
